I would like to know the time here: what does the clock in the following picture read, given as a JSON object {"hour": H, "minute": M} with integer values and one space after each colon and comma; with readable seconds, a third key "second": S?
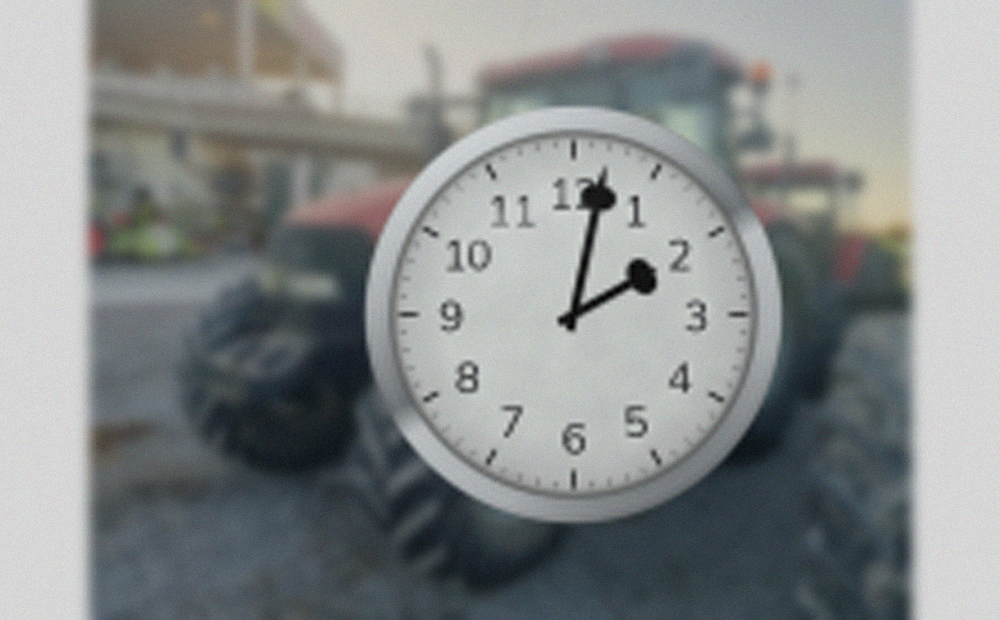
{"hour": 2, "minute": 2}
